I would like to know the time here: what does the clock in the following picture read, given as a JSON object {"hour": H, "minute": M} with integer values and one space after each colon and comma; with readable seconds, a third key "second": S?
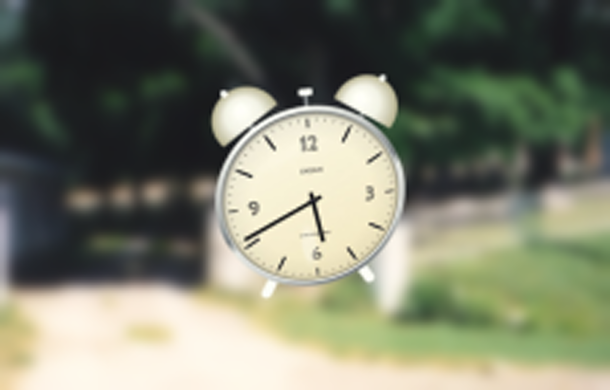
{"hour": 5, "minute": 41}
